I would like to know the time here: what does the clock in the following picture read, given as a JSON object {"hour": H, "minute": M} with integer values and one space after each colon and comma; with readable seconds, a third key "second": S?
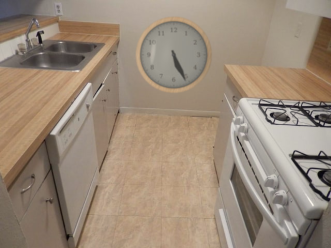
{"hour": 5, "minute": 26}
